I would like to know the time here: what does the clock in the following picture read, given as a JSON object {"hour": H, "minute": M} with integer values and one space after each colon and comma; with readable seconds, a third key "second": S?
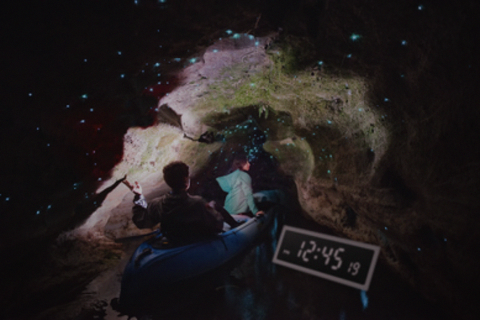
{"hour": 12, "minute": 45, "second": 19}
